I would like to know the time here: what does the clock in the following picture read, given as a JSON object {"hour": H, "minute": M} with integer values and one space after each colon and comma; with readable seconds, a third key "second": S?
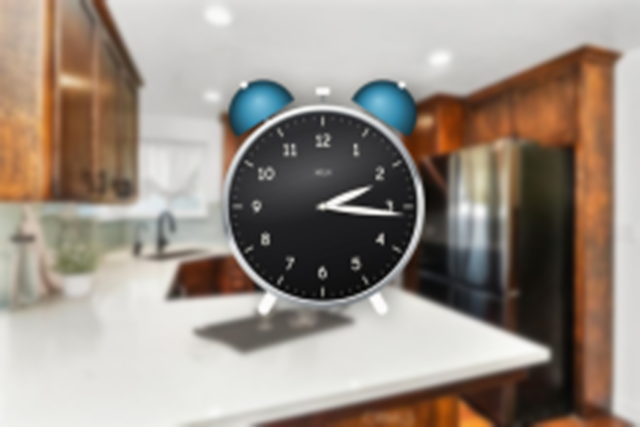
{"hour": 2, "minute": 16}
